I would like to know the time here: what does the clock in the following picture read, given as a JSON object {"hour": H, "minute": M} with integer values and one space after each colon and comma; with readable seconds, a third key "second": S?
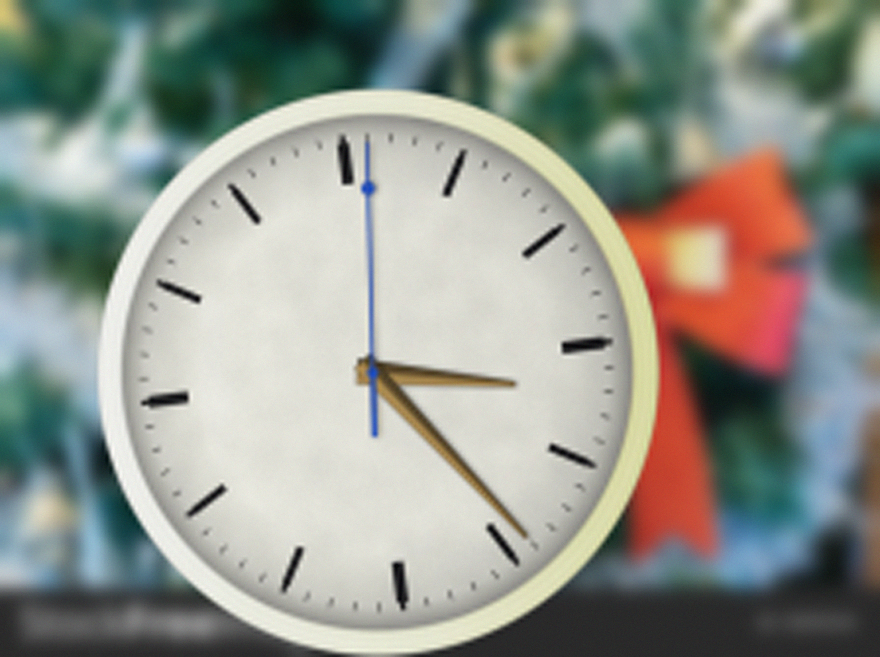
{"hour": 3, "minute": 24, "second": 1}
